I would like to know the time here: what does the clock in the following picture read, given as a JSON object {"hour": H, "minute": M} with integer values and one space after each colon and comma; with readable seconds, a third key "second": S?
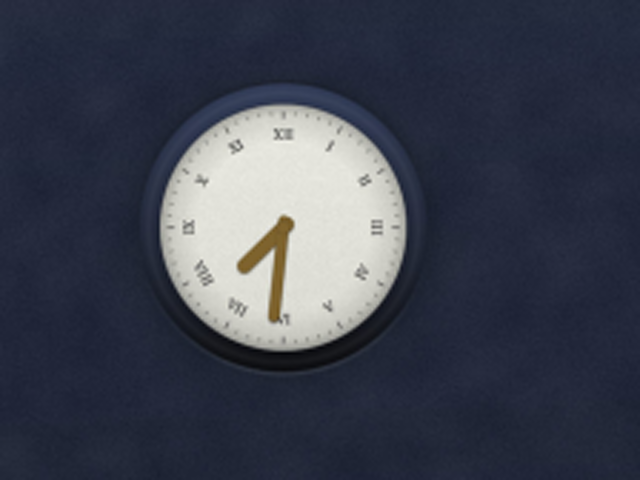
{"hour": 7, "minute": 31}
